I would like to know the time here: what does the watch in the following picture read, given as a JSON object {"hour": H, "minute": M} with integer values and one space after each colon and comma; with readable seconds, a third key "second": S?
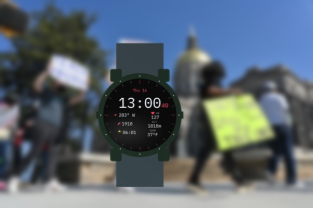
{"hour": 13, "minute": 0}
